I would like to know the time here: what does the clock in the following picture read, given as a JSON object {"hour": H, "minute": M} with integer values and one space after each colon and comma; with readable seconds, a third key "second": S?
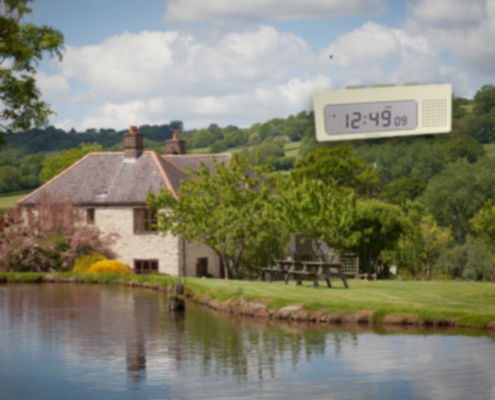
{"hour": 12, "minute": 49}
